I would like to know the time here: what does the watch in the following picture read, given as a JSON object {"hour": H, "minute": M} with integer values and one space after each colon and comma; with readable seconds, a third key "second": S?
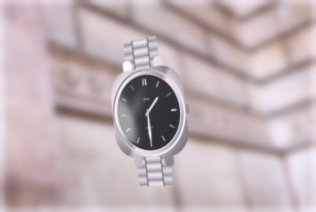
{"hour": 1, "minute": 30}
